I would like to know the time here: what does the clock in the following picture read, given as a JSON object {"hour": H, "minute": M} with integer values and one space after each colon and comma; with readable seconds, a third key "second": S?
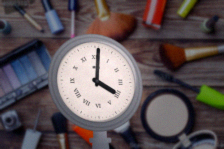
{"hour": 4, "minute": 1}
